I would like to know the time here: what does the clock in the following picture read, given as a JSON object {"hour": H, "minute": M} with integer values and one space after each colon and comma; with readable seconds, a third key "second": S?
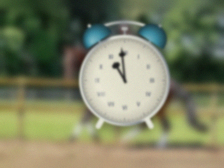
{"hour": 10, "minute": 59}
